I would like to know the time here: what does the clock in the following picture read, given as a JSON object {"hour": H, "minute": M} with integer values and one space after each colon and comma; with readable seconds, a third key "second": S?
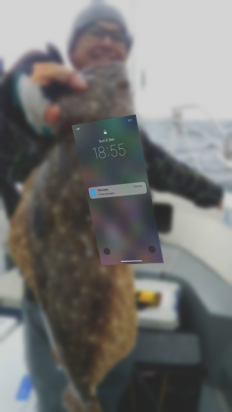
{"hour": 18, "minute": 55}
